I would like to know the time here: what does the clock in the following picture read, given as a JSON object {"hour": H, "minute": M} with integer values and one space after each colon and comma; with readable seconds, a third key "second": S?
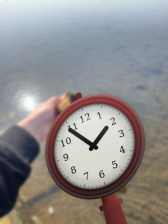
{"hour": 1, "minute": 54}
